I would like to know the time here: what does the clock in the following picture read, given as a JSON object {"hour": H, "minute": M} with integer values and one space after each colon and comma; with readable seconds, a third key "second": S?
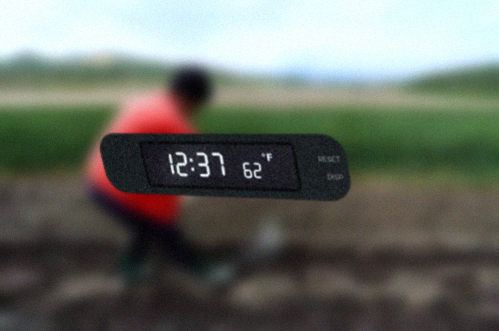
{"hour": 12, "minute": 37}
